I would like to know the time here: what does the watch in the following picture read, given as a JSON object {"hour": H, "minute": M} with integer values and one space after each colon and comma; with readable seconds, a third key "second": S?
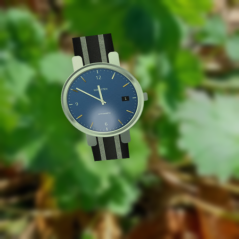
{"hour": 11, "minute": 51}
